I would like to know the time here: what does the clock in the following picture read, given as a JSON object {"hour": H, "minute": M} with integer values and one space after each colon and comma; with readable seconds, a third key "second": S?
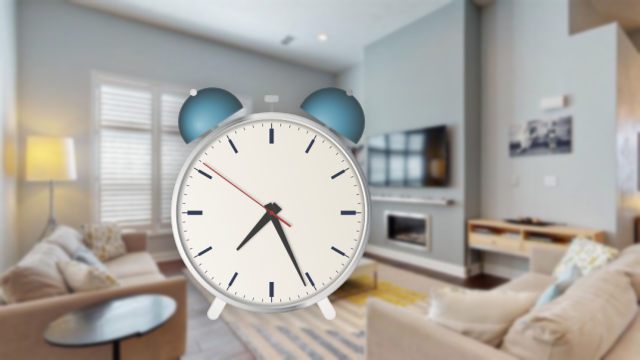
{"hour": 7, "minute": 25, "second": 51}
